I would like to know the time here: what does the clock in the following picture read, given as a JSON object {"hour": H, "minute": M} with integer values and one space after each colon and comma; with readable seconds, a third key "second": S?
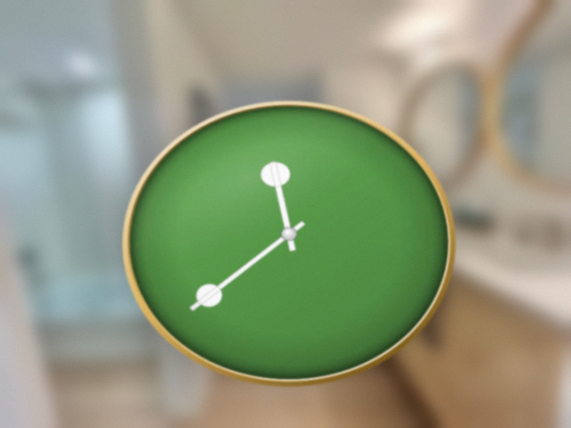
{"hour": 11, "minute": 38}
